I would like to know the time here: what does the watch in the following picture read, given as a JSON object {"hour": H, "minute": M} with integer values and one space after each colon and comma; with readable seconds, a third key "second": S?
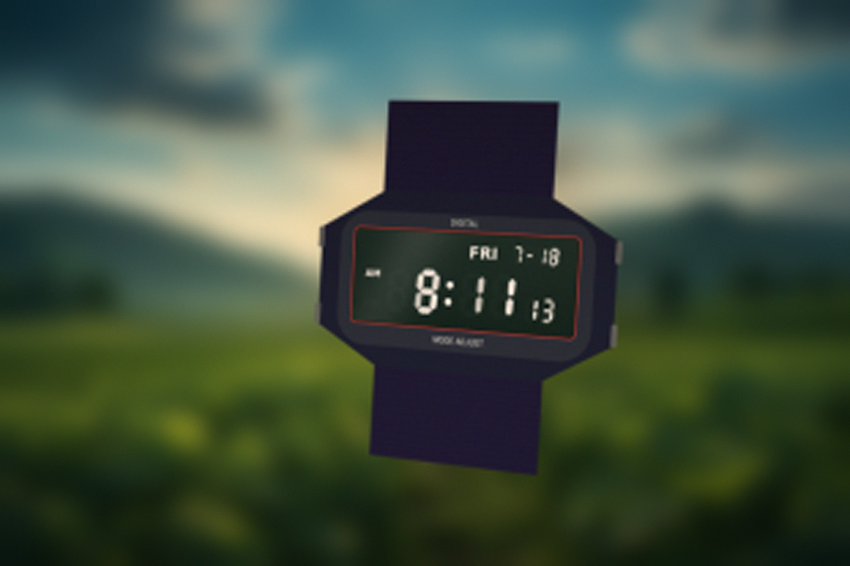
{"hour": 8, "minute": 11, "second": 13}
